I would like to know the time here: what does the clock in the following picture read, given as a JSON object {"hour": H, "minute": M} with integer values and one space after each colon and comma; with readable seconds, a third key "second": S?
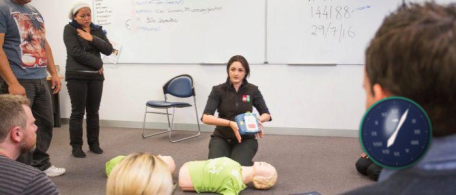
{"hour": 7, "minute": 5}
